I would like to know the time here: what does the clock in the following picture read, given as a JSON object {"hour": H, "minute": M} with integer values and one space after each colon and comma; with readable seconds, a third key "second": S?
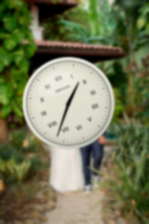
{"hour": 1, "minute": 37}
